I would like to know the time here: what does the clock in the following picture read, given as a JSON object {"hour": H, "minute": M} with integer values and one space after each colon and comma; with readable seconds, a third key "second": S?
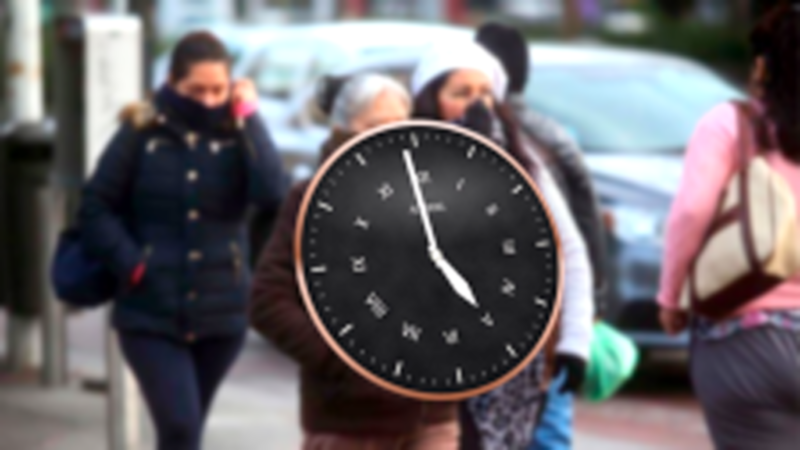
{"hour": 4, "minute": 59}
